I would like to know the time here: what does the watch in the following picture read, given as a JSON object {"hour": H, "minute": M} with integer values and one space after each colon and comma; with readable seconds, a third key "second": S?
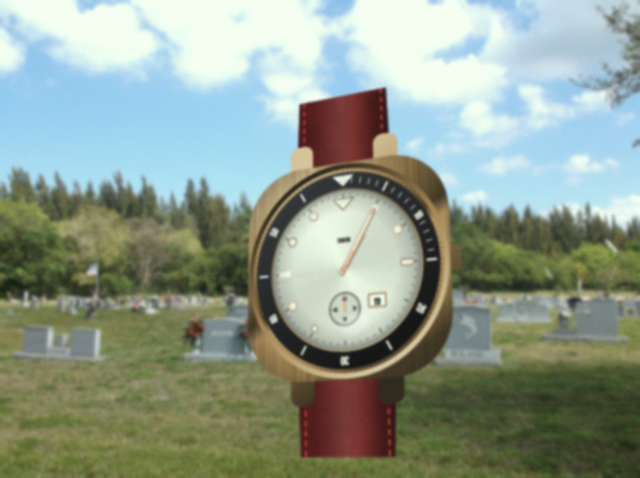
{"hour": 1, "minute": 5}
